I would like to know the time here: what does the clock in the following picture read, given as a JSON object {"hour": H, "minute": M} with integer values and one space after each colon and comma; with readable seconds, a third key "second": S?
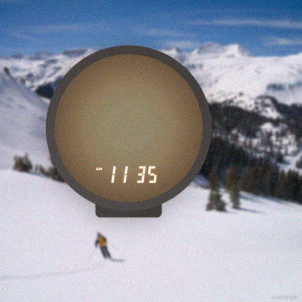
{"hour": 11, "minute": 35}
